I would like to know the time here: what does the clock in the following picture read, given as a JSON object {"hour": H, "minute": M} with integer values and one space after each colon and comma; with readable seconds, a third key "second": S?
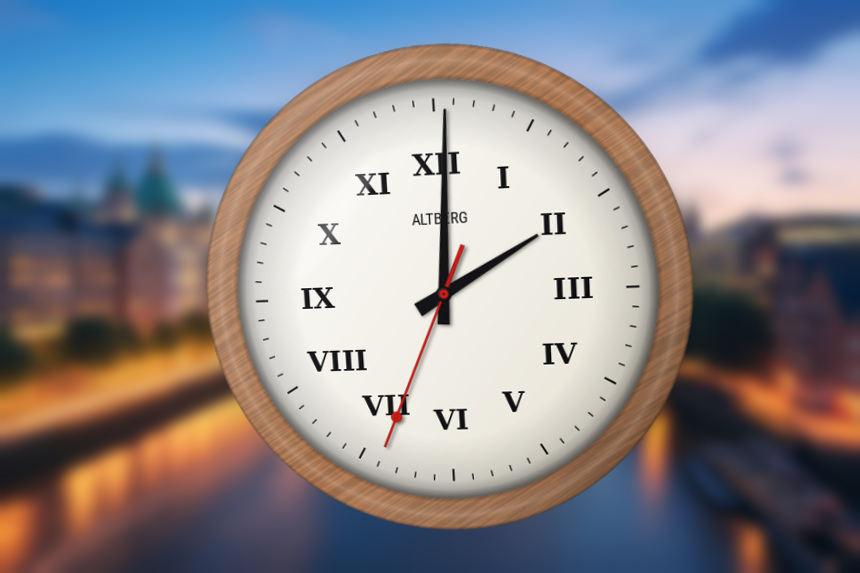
{"hour": 2, "minute": 0, "second": 34}
